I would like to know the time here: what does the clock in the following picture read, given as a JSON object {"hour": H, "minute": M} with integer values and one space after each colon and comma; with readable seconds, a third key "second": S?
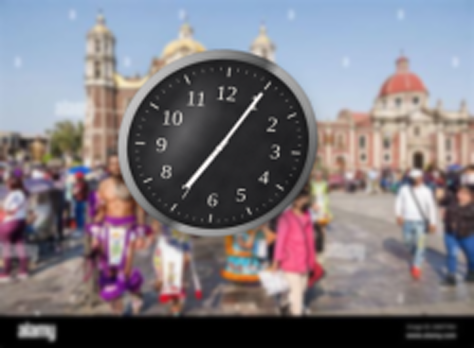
{"hour": 7, "minute": 5}
